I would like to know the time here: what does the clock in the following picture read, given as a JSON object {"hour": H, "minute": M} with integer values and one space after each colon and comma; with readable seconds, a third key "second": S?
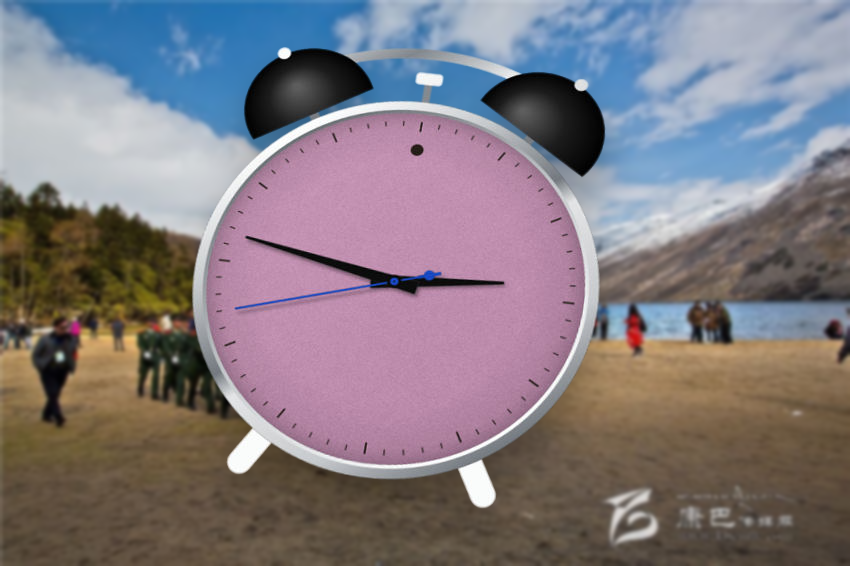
{"hour": 2, "minute": 46, "second": 42}
